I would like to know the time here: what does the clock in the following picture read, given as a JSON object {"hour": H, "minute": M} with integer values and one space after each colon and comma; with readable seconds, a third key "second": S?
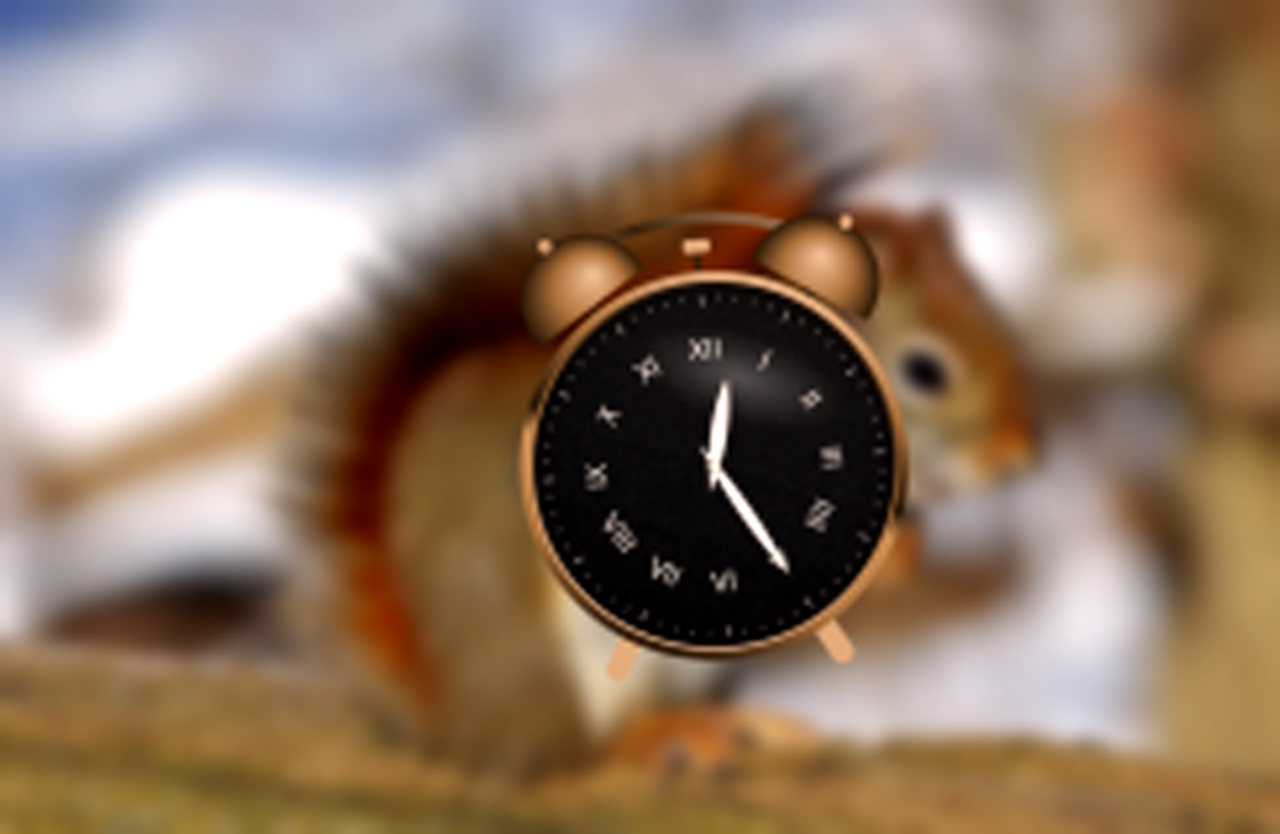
{"hour": 12, "minute": 25}
